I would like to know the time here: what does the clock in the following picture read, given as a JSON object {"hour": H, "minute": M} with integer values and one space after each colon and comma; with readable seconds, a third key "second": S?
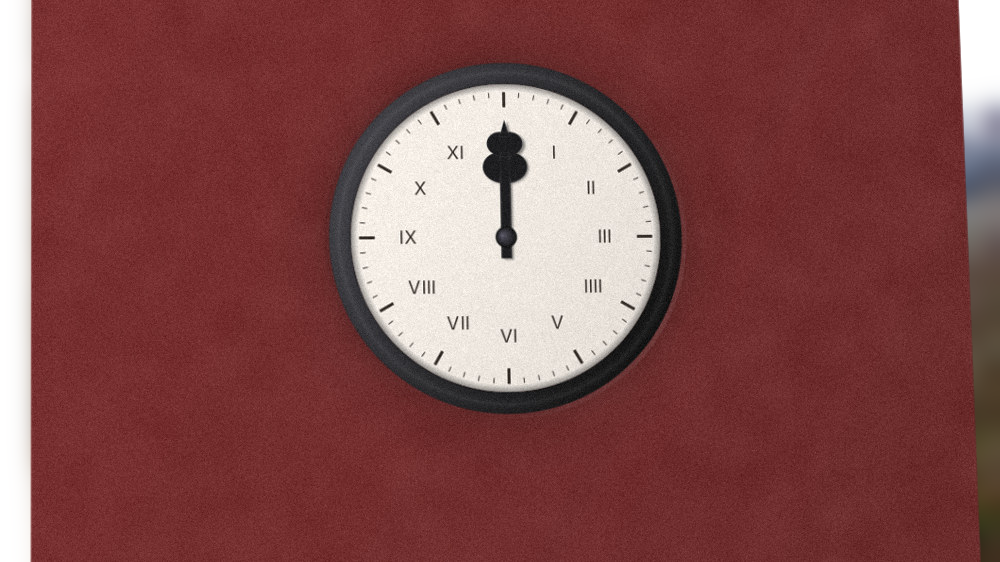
{"hour": 12, "minute": 0}
